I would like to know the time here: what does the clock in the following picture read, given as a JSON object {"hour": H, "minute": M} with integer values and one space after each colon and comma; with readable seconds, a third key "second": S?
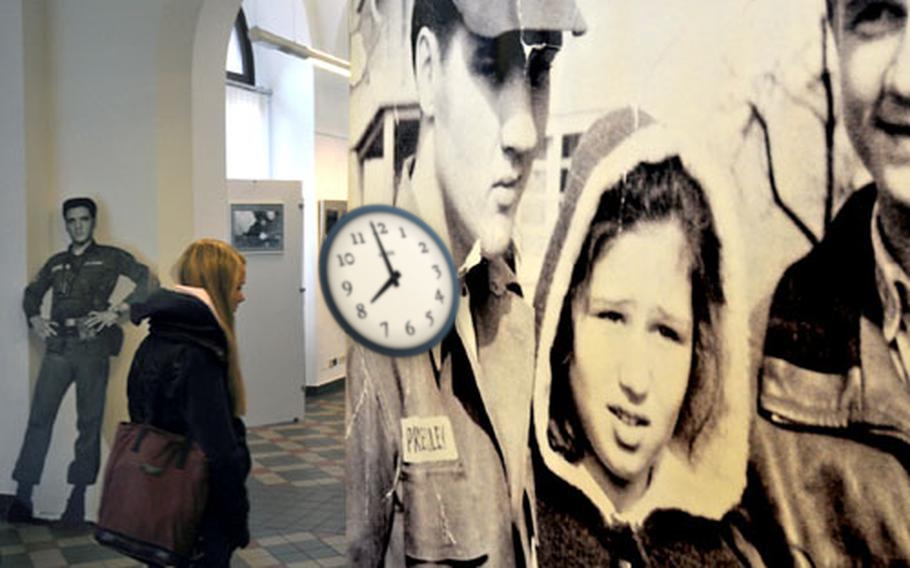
{"hour": 7, "minute": 59}
